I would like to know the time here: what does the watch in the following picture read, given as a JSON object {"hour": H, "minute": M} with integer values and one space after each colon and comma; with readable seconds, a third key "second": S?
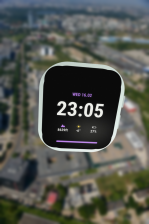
{"hour": 23, "minute": 5}
